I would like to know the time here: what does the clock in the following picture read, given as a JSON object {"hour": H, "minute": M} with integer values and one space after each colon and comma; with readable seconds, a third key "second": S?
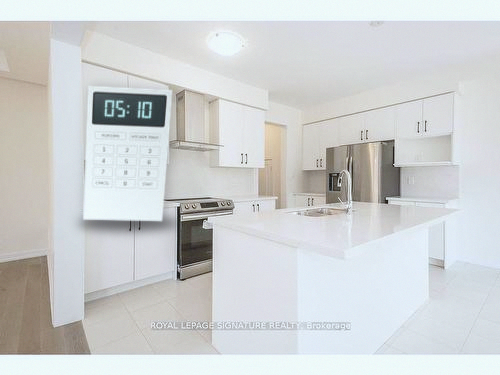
{"hour": 5, "minute": 10}
